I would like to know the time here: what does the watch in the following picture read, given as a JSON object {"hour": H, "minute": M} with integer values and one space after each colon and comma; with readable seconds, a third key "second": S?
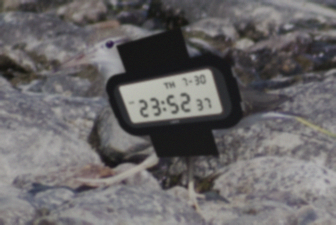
{"hour": 23, "minute": 52}
